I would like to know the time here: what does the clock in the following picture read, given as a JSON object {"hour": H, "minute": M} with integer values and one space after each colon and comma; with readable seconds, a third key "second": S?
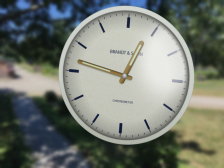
{"hour": 12, "minute": 47}
